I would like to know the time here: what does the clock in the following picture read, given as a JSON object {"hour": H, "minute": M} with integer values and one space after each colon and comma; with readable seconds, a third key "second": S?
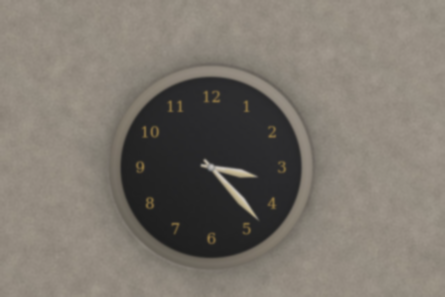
{"hour": 3, "minute": 23}
